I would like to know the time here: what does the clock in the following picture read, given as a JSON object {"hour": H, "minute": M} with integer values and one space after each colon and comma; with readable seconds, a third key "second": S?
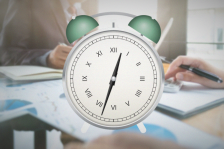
{"hour": 12, "minute": 33}
